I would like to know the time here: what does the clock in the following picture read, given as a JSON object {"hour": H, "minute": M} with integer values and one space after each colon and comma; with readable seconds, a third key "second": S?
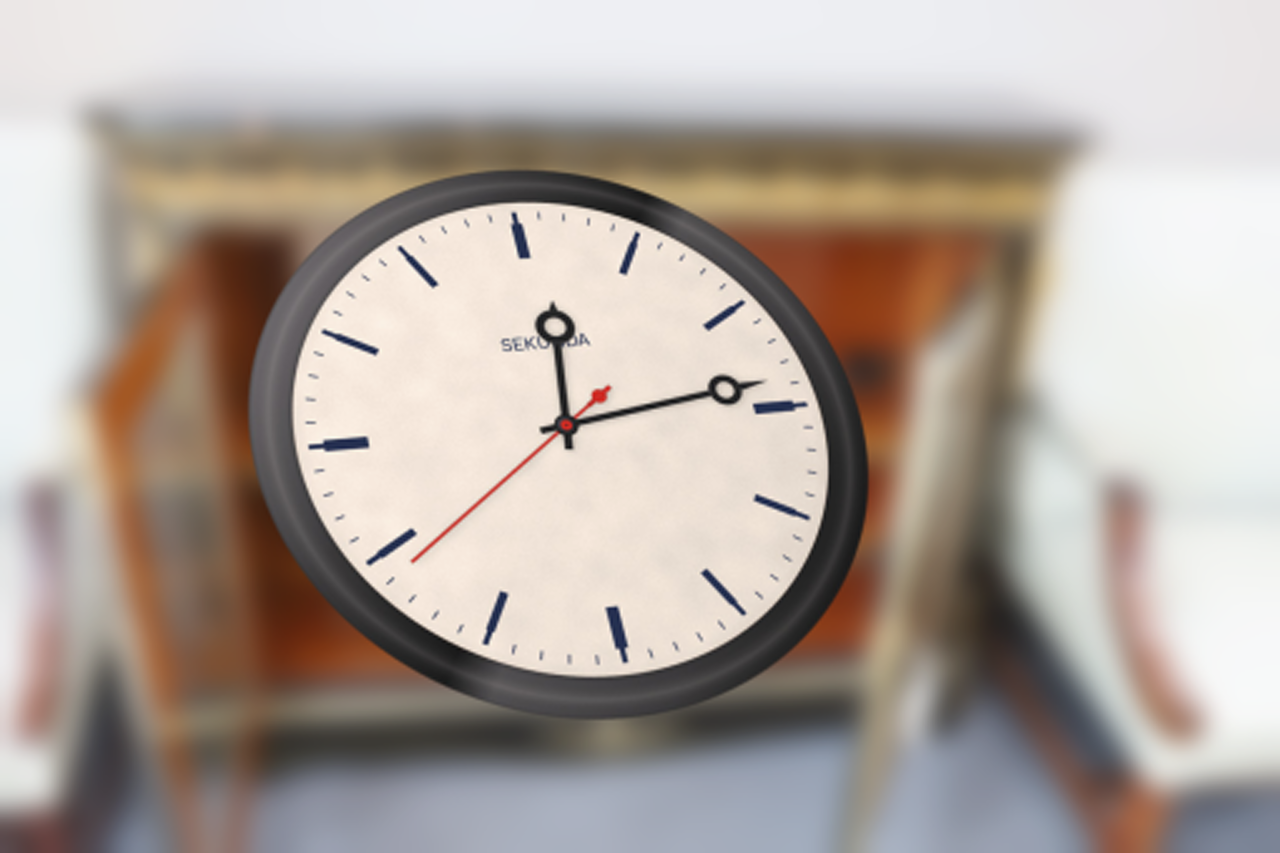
{"hour": 12, "minute": 13, "second": 39}
